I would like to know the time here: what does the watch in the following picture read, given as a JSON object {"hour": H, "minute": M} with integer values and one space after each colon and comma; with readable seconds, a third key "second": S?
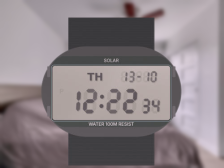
{"hour": 12, "minute": 22, "second": 34}
